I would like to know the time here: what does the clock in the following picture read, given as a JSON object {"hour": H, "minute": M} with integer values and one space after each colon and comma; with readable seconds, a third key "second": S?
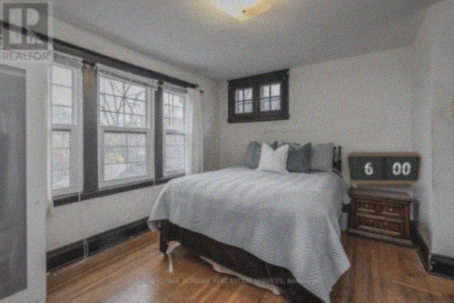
{"hour": 6, "minute": 0}
